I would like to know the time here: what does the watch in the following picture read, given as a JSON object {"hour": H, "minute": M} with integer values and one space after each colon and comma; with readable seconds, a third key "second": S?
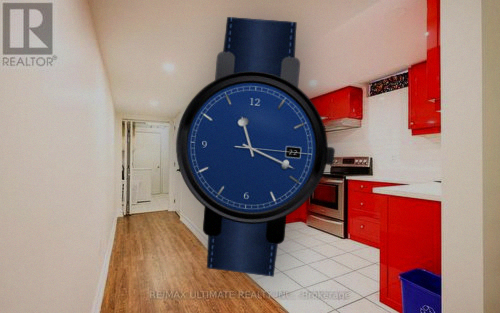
{"hour": 11, "minute": 18, "second": 15}
